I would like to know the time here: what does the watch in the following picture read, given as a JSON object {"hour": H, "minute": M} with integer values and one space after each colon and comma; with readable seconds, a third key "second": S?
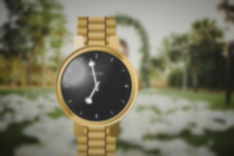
{"hour": 6, "minute": 58}
